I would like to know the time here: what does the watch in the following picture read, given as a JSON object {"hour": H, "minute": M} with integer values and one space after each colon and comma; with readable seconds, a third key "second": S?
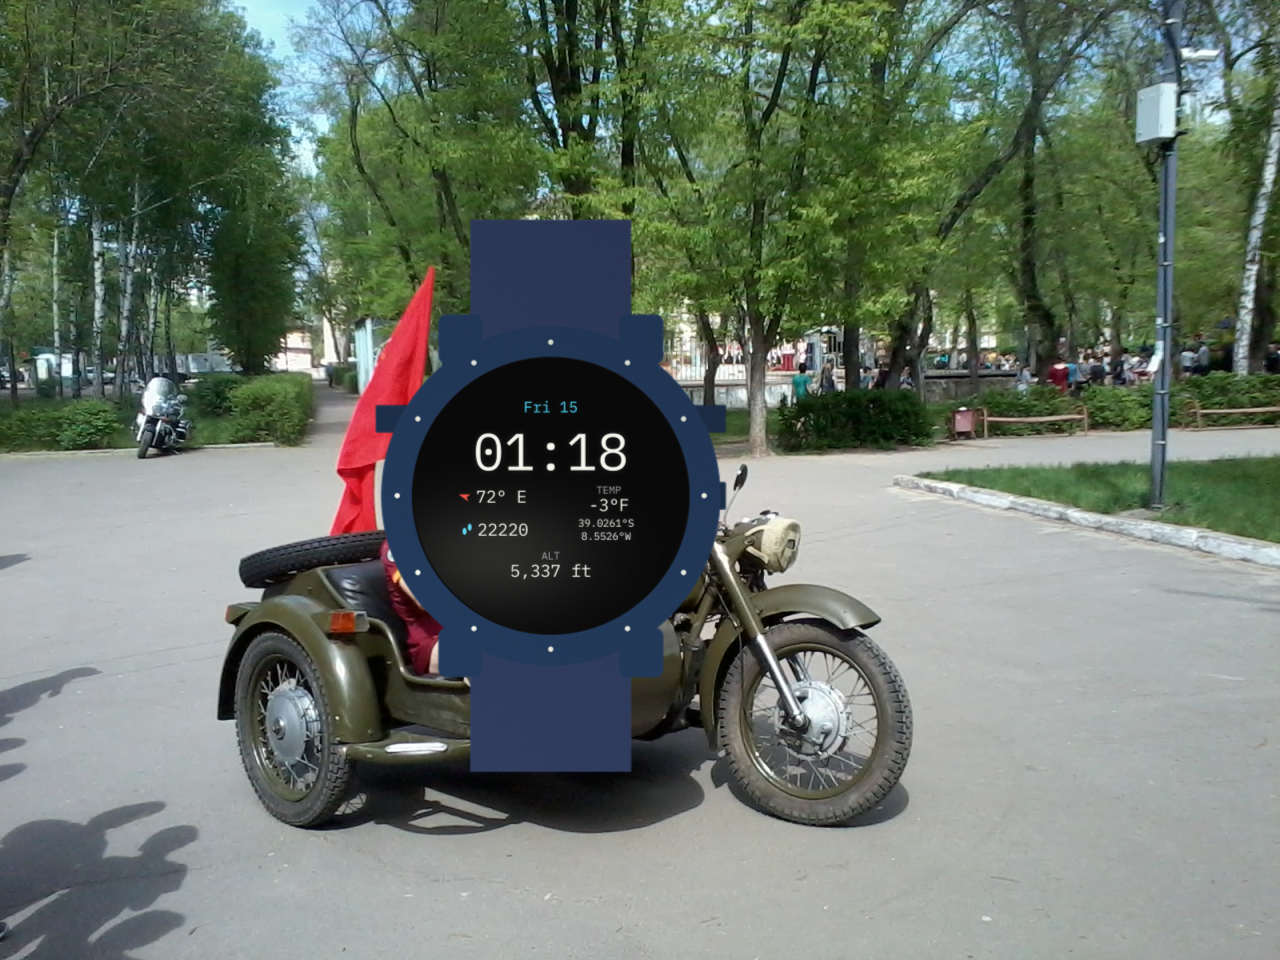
{"hour": 1, "minute": 18}
